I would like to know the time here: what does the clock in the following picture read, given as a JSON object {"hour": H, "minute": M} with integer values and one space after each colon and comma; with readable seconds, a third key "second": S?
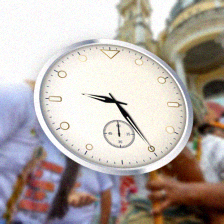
{"hour": 9, "minute": 25}
